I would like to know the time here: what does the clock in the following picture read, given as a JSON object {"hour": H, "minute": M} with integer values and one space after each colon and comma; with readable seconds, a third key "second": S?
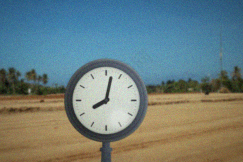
{"hour": 8, "minute": 2}
